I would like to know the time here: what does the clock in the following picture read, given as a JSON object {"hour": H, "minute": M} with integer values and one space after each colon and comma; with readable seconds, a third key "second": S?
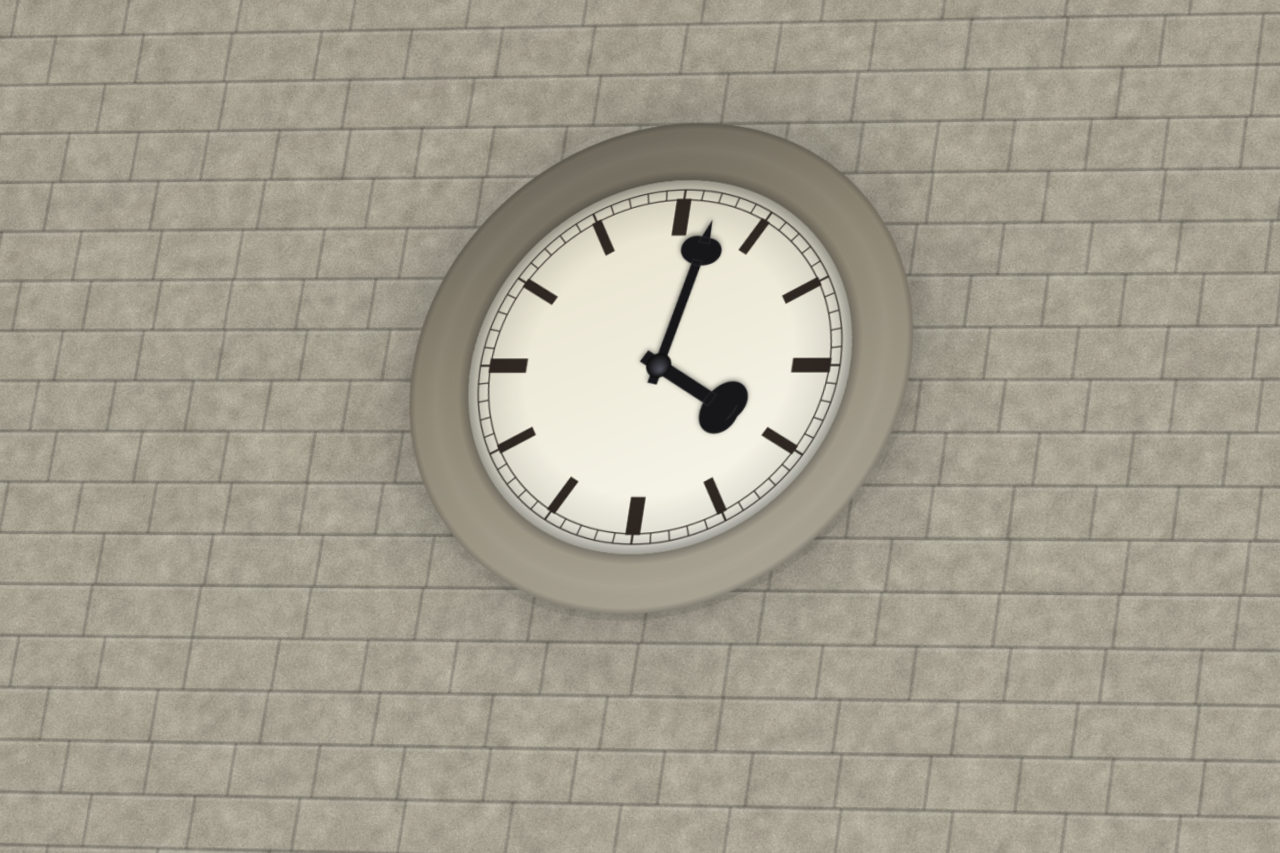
{"hour": 4, "minute": 2}
